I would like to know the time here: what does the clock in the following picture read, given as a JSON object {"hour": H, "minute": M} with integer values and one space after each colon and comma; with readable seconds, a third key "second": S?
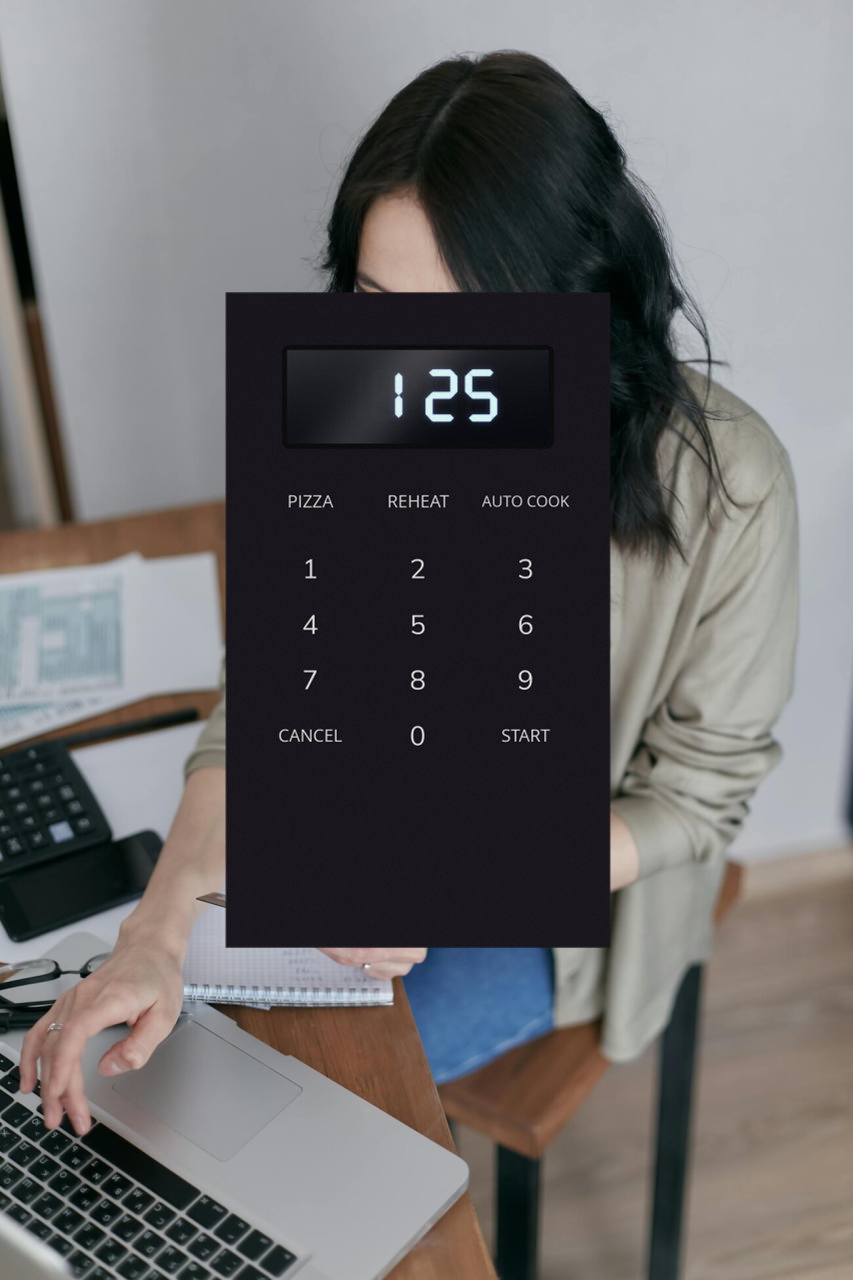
{"hour": 1, "minute": 25}
